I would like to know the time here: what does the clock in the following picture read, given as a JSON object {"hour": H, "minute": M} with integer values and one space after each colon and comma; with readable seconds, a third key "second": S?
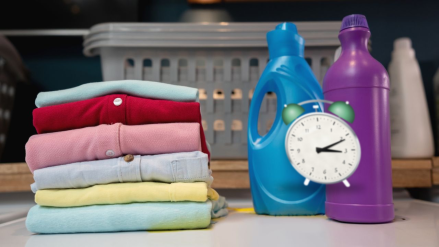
{"hour": 3, "minute": 11}
